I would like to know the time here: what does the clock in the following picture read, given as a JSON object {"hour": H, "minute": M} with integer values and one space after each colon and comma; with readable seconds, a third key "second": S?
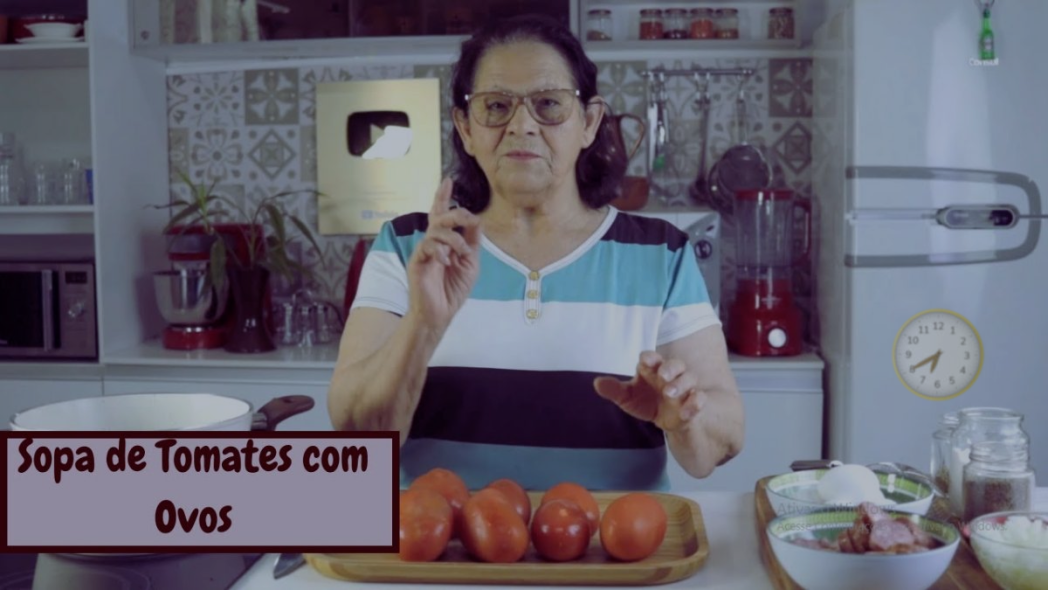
{"hour": 6, "minute": 40}
